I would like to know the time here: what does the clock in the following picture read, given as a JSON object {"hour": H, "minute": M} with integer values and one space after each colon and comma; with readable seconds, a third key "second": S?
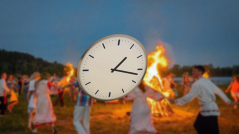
{"hour": 1, "minute": 17}
